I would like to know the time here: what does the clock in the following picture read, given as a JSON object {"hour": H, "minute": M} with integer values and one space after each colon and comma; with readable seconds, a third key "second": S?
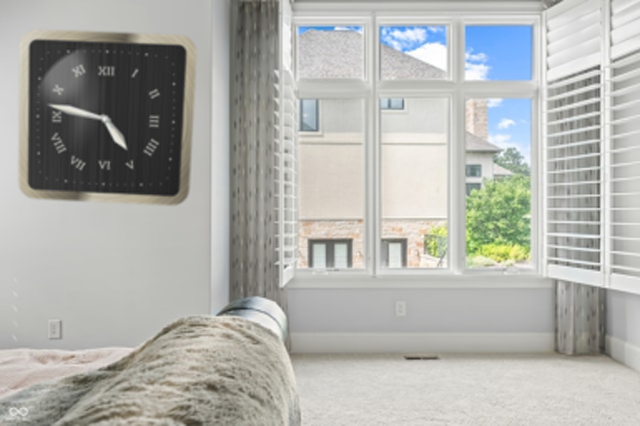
{"hour": 4, "minute": 47}
